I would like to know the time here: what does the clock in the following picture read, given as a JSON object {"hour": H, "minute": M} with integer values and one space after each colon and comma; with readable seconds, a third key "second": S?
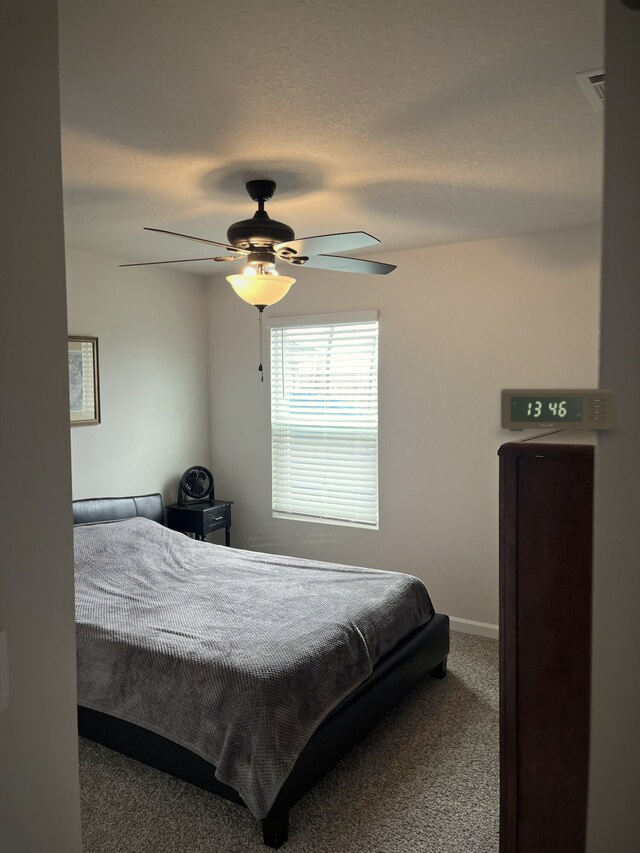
{"hour": 13, "minute": 46}
